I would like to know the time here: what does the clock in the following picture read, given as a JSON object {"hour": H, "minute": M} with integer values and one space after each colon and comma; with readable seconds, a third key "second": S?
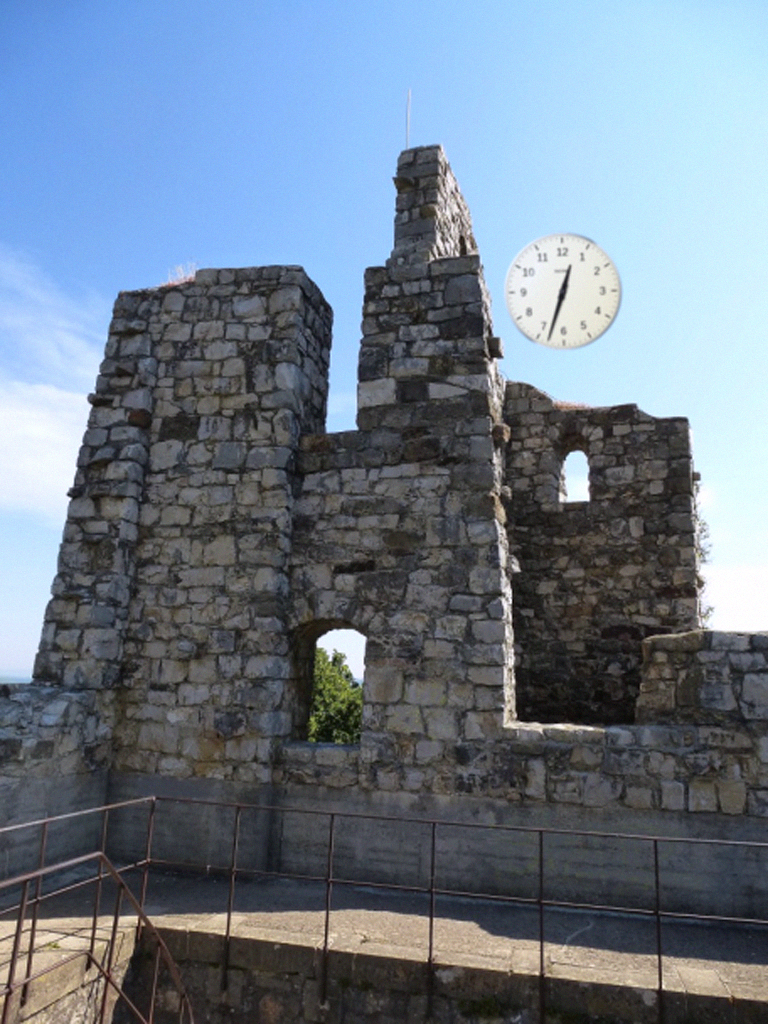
{"hour": 12, "minute": 33}
